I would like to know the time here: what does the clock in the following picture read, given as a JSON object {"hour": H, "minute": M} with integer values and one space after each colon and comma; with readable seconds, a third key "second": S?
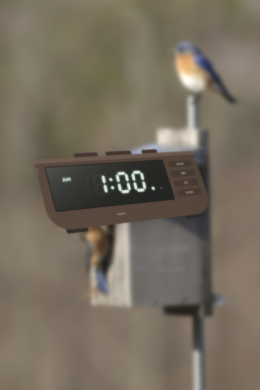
{"hour": 1, "minute": 0}
